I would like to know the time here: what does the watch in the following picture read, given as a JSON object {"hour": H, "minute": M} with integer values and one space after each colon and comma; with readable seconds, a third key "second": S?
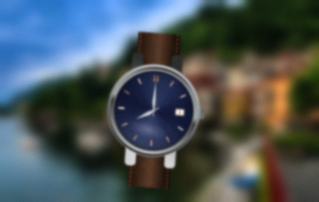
{"hour": 8, "minute": 0}
